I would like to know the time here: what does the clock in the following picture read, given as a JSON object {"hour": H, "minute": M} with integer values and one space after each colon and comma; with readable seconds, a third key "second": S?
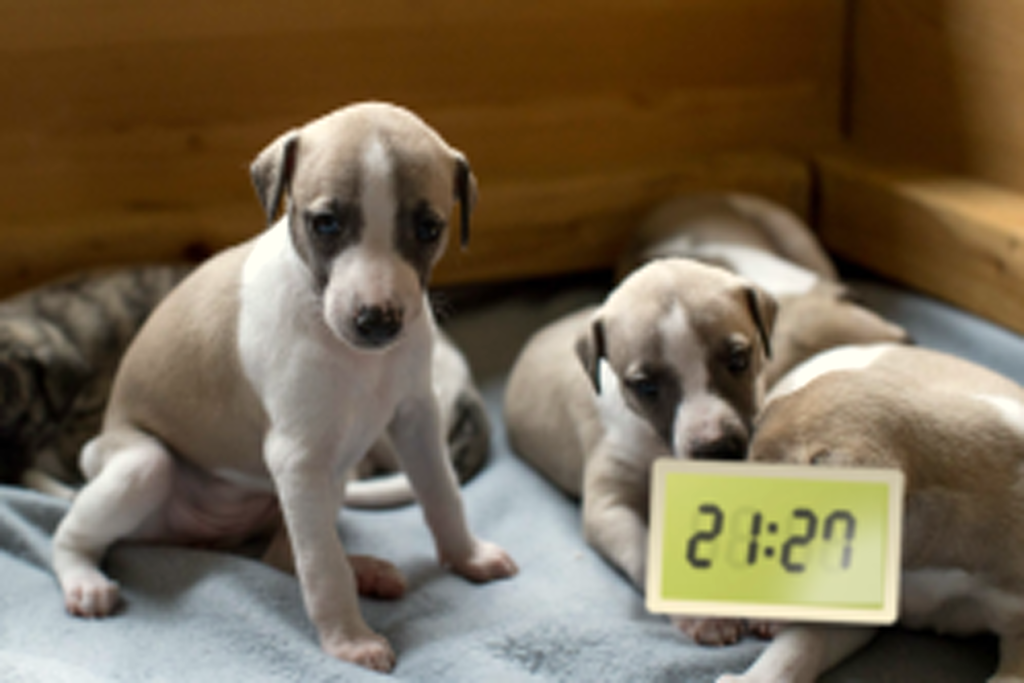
{"hour": 21, "minute": 27}
